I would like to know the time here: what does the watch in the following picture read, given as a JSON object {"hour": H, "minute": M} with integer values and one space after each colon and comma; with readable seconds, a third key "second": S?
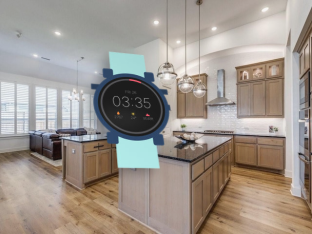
{"hour": 3, "minute": 35}
